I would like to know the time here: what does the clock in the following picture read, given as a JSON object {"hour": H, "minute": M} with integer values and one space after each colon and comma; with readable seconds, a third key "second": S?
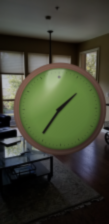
{"hour": 1, "minute": 36}
